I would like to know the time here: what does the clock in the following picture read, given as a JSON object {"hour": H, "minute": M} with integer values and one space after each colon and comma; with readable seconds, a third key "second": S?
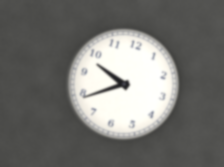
{"hour": 9, "minute": 39}
